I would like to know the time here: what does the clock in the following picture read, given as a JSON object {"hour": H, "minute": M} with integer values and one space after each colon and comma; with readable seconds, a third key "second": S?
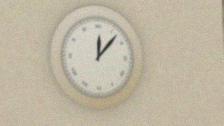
{"hour": 12, "minute": 7}
